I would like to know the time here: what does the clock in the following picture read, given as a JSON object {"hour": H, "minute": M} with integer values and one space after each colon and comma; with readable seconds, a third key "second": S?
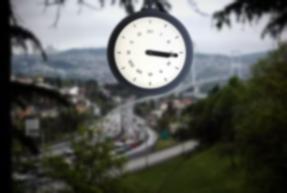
{"hour": 3, "minute": 16}
